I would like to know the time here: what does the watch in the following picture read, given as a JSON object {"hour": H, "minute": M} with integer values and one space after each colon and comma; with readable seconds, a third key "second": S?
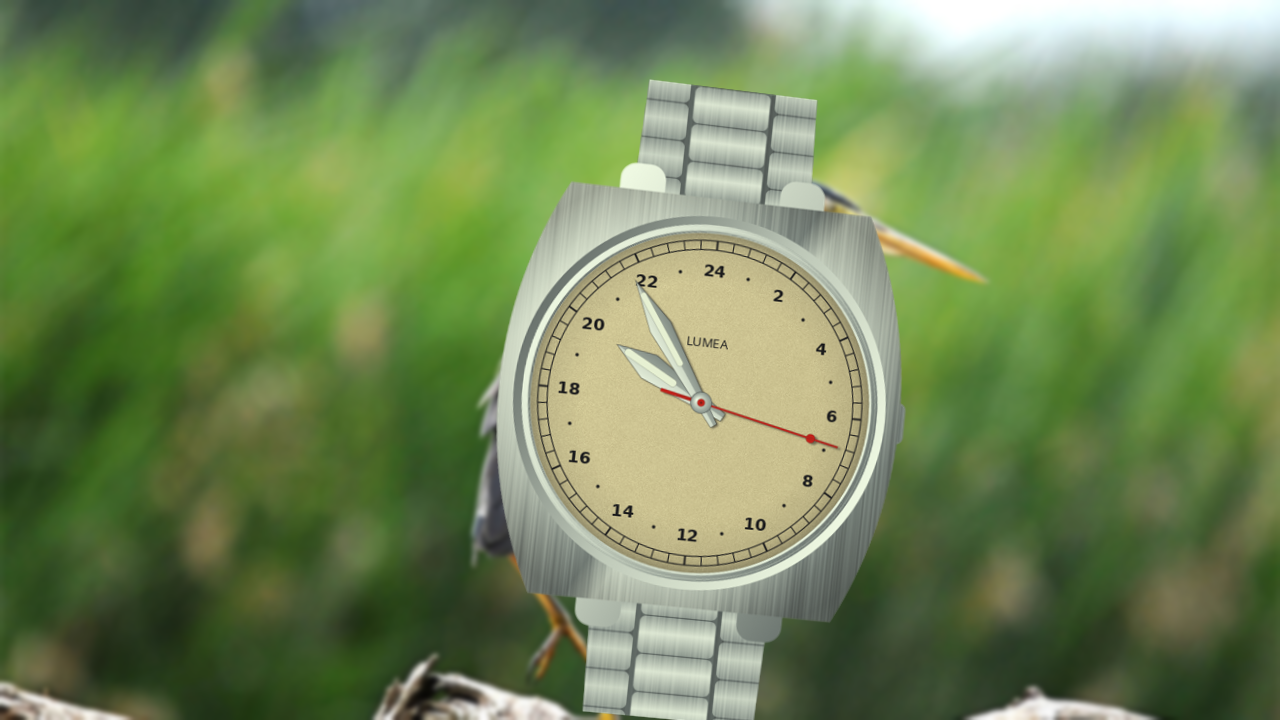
{"hour": 19, "minute": 54, "second": 17}
